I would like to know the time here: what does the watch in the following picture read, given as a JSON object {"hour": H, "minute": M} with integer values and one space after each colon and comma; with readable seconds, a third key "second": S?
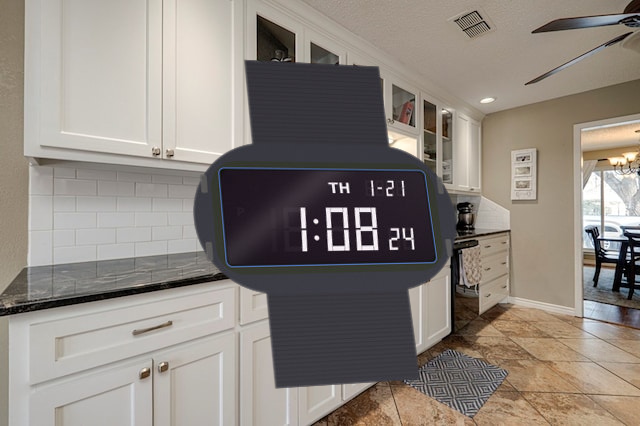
{"hour": 1, "minute": 8, "second": 24}
